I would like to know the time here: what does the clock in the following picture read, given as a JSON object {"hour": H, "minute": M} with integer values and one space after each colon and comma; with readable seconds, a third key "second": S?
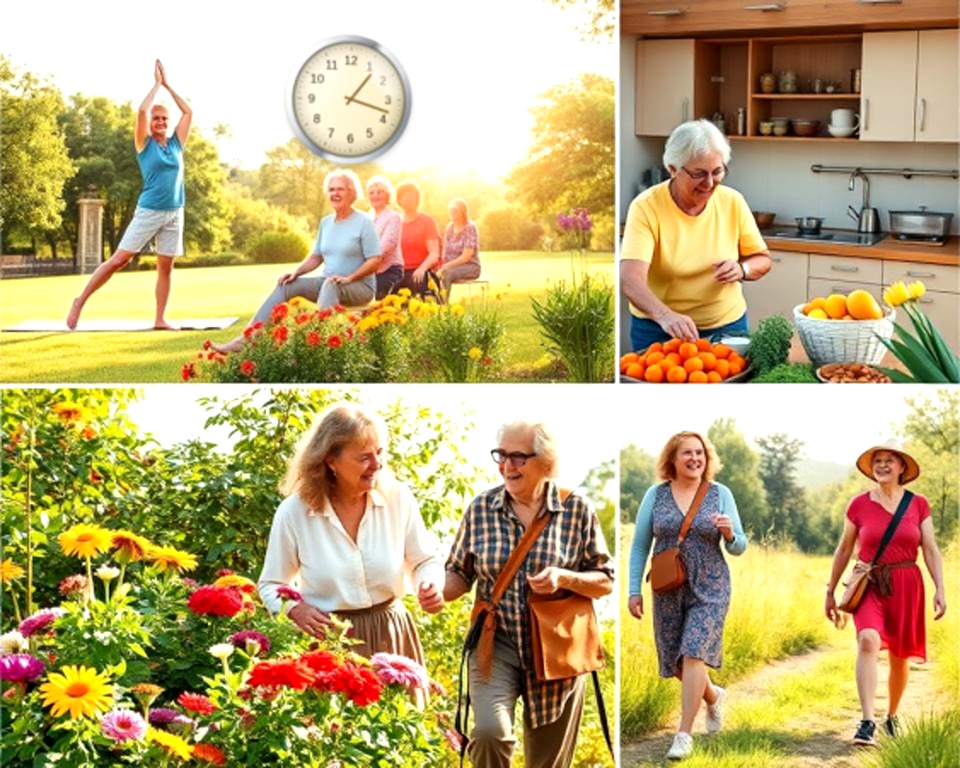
{"hour": 1, "minute": 18}
